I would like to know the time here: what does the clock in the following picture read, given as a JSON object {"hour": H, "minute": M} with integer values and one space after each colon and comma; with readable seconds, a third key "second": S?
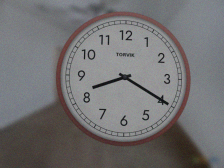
{"hour": 8, "minute": 20}
